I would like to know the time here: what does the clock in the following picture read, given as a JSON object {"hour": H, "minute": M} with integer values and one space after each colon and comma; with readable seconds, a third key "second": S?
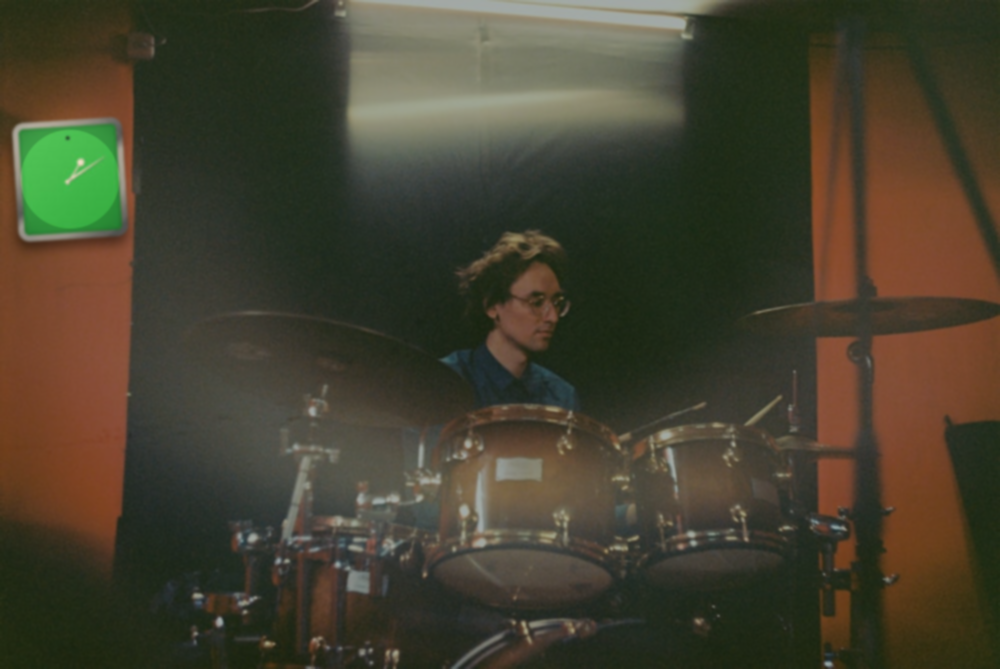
{"hour": 1, "minute": 10}
